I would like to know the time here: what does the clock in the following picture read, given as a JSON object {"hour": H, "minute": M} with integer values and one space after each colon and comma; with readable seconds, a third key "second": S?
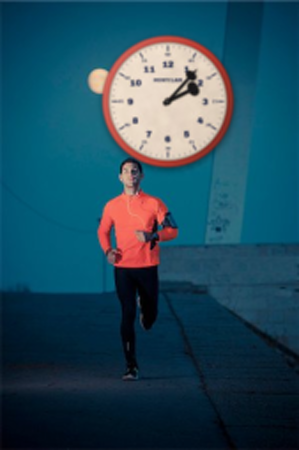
{"hour": 2, "minute": 7}
